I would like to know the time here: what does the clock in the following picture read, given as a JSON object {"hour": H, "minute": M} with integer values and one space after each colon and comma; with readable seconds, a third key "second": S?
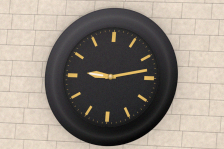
{"hour": 9, "minute": 13}
